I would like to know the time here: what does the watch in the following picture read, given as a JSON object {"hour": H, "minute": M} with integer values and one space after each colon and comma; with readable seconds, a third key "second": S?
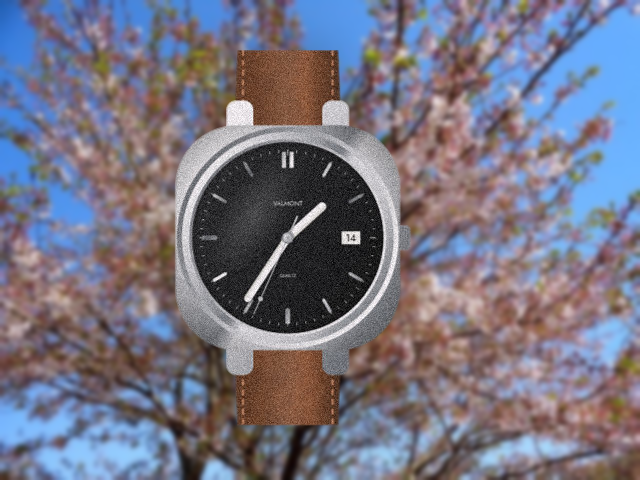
{"hour": 1, "minute": 35, "second": 34}
